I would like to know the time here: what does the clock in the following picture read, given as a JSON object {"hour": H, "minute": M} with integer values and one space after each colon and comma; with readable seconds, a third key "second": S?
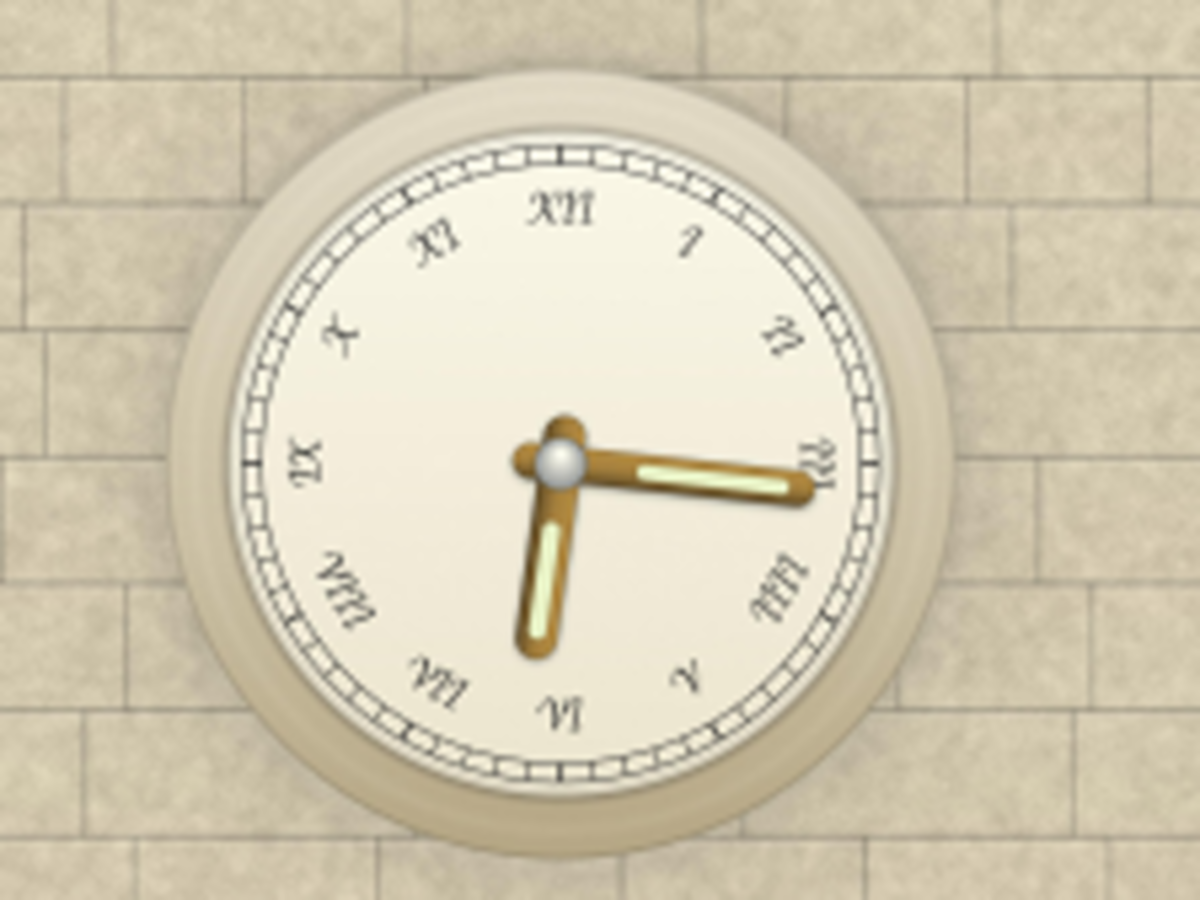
{"hour": 6, "minute": 16}
